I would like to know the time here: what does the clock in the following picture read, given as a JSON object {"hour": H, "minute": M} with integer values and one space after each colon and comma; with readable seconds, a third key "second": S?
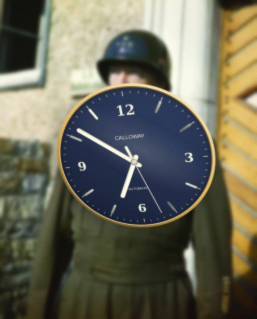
{"hour": 6, "minute": 51, "second": 27}
